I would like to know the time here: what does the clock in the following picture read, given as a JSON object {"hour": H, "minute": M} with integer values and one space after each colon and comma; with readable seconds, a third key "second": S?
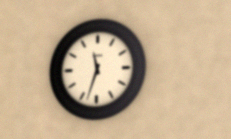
{"hour": 11, "minute": 33}
